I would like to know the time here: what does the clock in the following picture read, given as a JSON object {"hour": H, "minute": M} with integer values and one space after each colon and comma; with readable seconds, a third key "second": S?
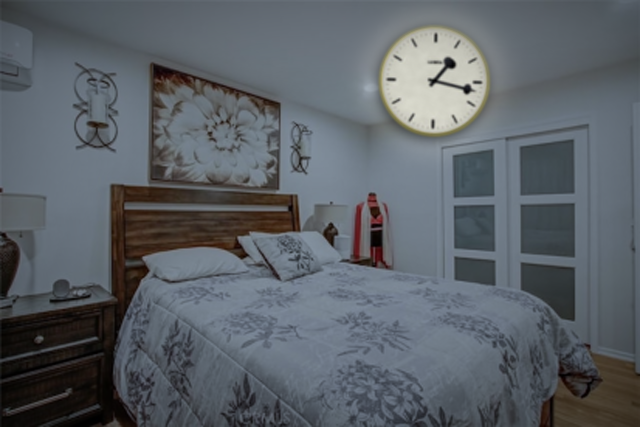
{"hour": 1, "minute": 17}
